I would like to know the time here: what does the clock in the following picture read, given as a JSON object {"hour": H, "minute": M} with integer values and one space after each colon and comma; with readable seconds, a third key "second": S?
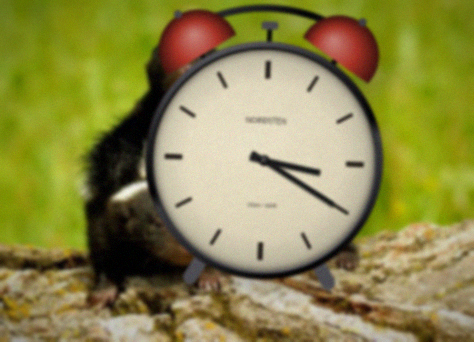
{"hour": 3, "minute": 20}
